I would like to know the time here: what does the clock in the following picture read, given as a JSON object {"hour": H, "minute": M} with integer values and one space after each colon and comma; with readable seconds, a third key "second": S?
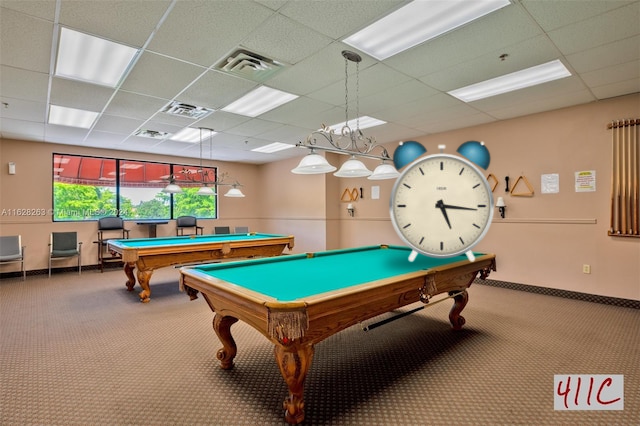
{"hour": 5, "minute": 16}
